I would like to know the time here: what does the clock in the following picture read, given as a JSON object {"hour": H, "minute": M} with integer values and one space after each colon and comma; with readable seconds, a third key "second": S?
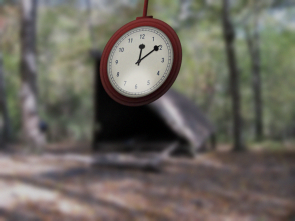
{"hour": 12, "minute": 9}
